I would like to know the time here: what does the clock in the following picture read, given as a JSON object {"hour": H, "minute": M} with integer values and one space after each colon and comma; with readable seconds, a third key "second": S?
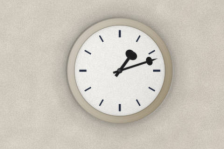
{"hour": 1, "minute": 12}
